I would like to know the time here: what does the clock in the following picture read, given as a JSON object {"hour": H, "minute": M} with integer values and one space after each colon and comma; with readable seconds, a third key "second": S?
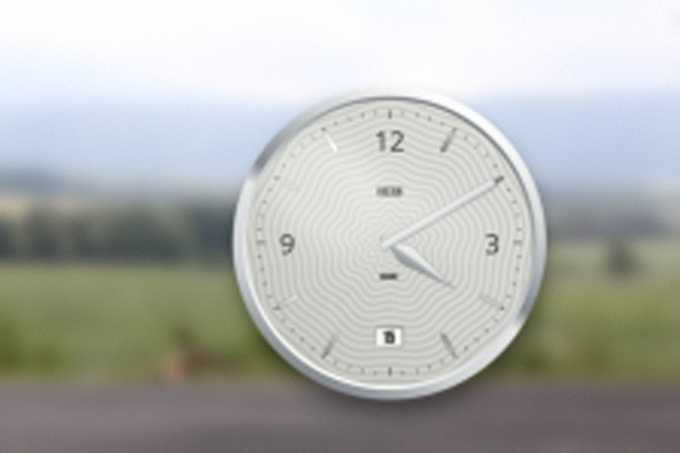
{"hour": 4, "minute": 10}
